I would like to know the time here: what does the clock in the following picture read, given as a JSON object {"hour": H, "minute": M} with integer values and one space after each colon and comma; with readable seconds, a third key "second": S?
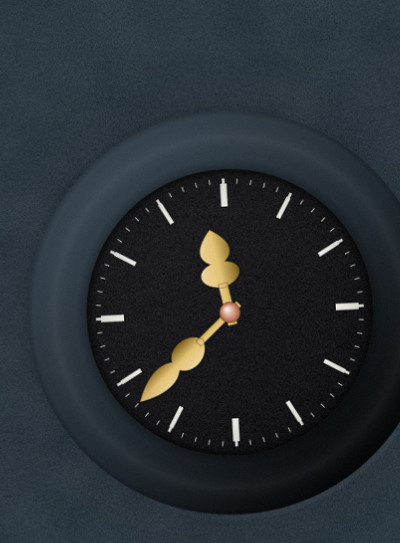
{"hour": 11, "minute": 38}
